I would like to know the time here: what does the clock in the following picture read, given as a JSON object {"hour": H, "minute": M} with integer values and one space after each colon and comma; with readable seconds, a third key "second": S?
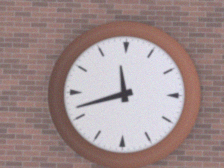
{"hour": 11, "minute": 42}
